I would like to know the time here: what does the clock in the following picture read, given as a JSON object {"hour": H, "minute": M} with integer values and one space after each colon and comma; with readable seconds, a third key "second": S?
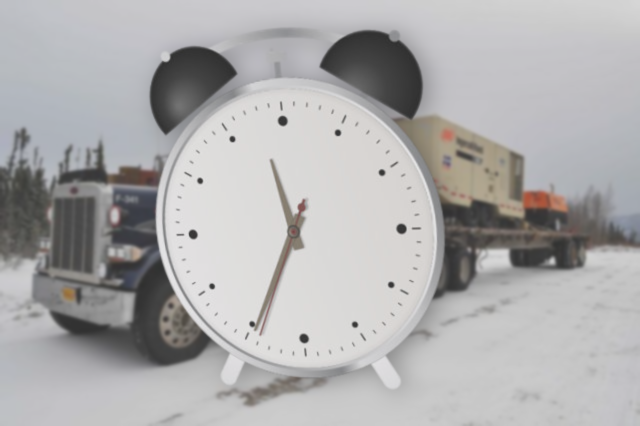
{"hour": 11, "minute": 34, "second": 34}
